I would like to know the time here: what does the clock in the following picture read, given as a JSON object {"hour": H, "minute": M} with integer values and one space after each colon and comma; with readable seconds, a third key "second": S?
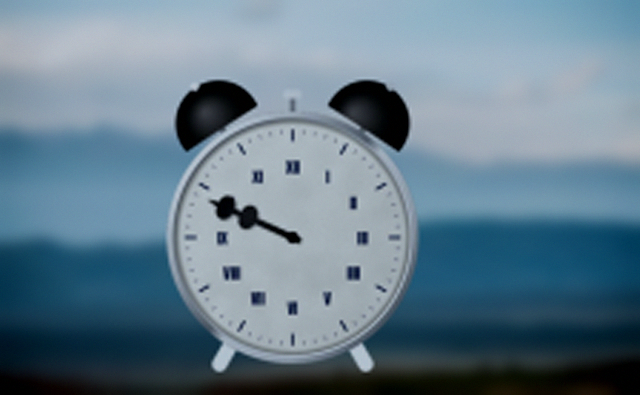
{"hour": 9, "minute": 49}
